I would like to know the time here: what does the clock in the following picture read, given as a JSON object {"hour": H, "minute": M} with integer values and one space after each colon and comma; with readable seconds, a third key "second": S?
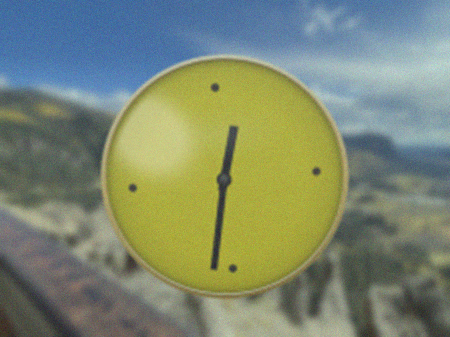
{"hour": 12, "minute": 32}
